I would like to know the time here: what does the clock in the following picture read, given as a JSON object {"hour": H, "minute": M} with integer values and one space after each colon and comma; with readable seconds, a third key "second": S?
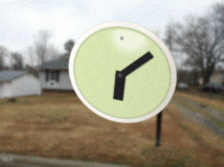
{"hour": 6, "minute": 8}
